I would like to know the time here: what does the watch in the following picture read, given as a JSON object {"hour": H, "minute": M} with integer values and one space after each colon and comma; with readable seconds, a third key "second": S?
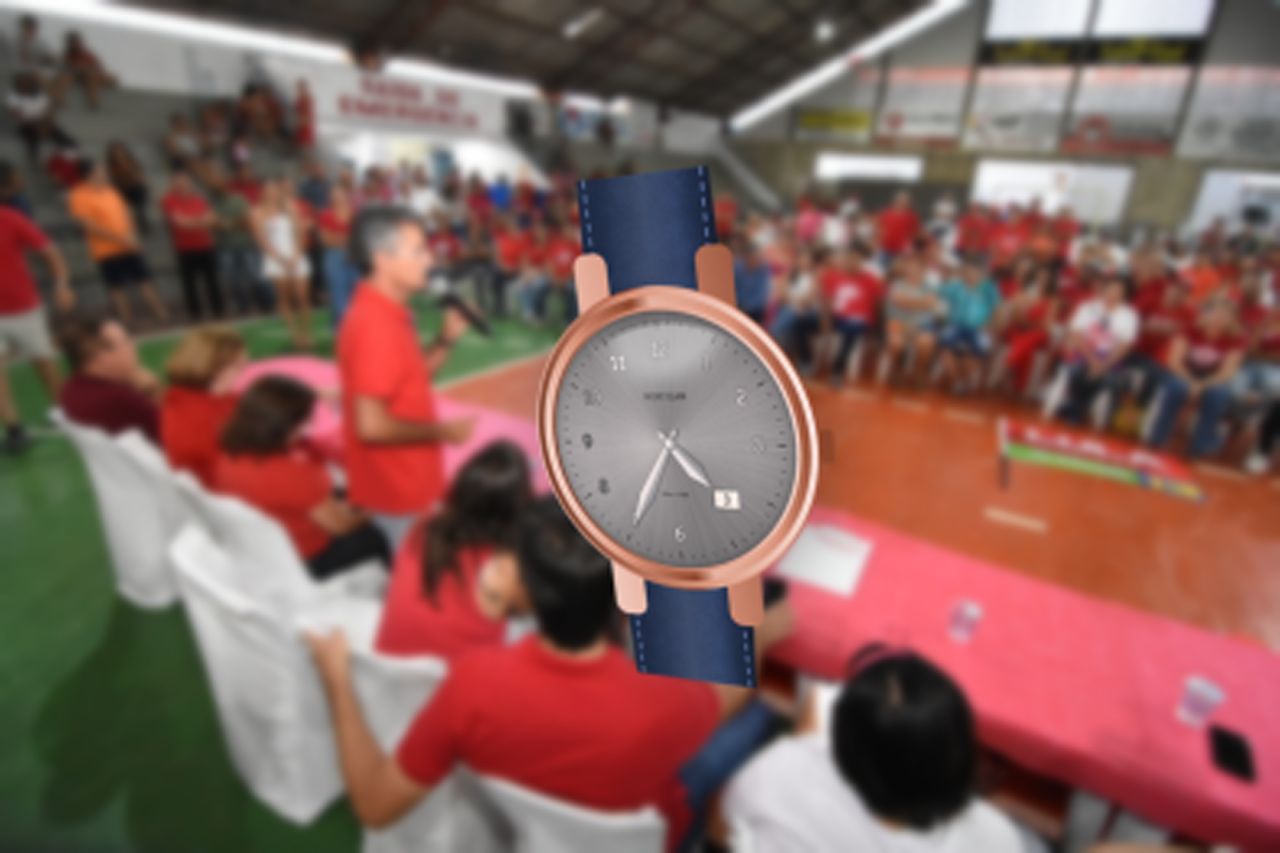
{"hour": 4, "minute": 35}
